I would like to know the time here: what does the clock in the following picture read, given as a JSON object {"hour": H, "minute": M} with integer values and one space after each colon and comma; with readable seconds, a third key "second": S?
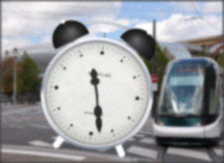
{"hour": 11, "minute": 28}
